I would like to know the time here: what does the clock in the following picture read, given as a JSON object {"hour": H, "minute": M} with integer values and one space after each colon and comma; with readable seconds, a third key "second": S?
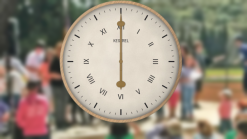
{"hour": 6, "minute": 0}
